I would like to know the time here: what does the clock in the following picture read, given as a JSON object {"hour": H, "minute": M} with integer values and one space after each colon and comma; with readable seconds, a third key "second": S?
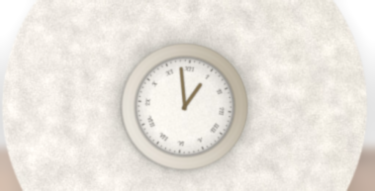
{"hour": 12, "minute": 58}
